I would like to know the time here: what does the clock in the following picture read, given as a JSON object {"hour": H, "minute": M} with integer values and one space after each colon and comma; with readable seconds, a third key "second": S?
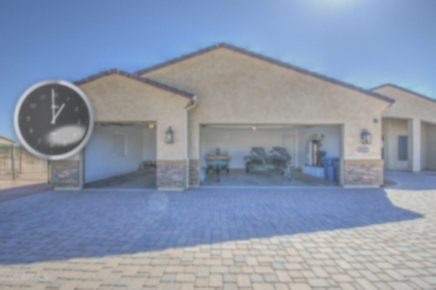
{"hour": 12, "minute": 59}
